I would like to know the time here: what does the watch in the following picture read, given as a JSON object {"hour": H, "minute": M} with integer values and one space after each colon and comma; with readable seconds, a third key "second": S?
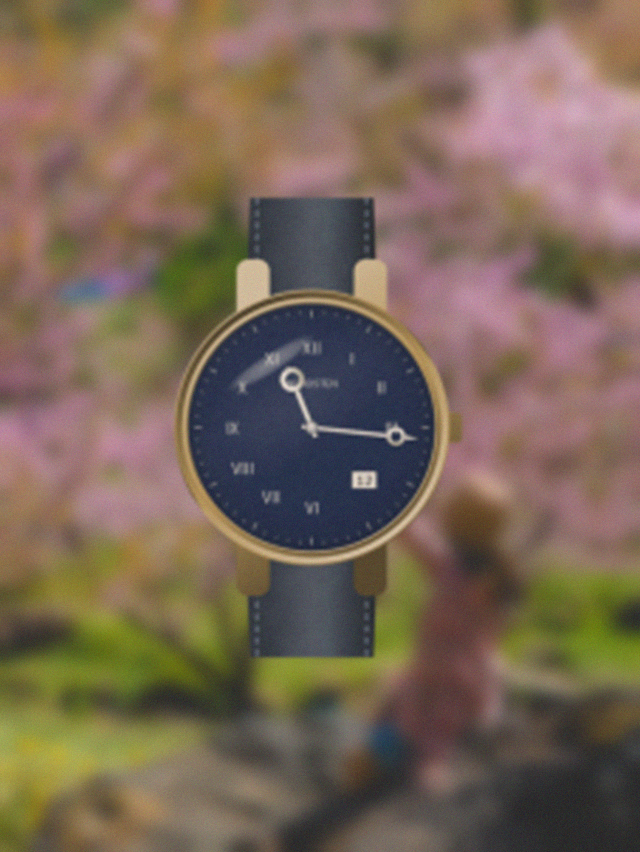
{"hour": 11, "minute": 16}
